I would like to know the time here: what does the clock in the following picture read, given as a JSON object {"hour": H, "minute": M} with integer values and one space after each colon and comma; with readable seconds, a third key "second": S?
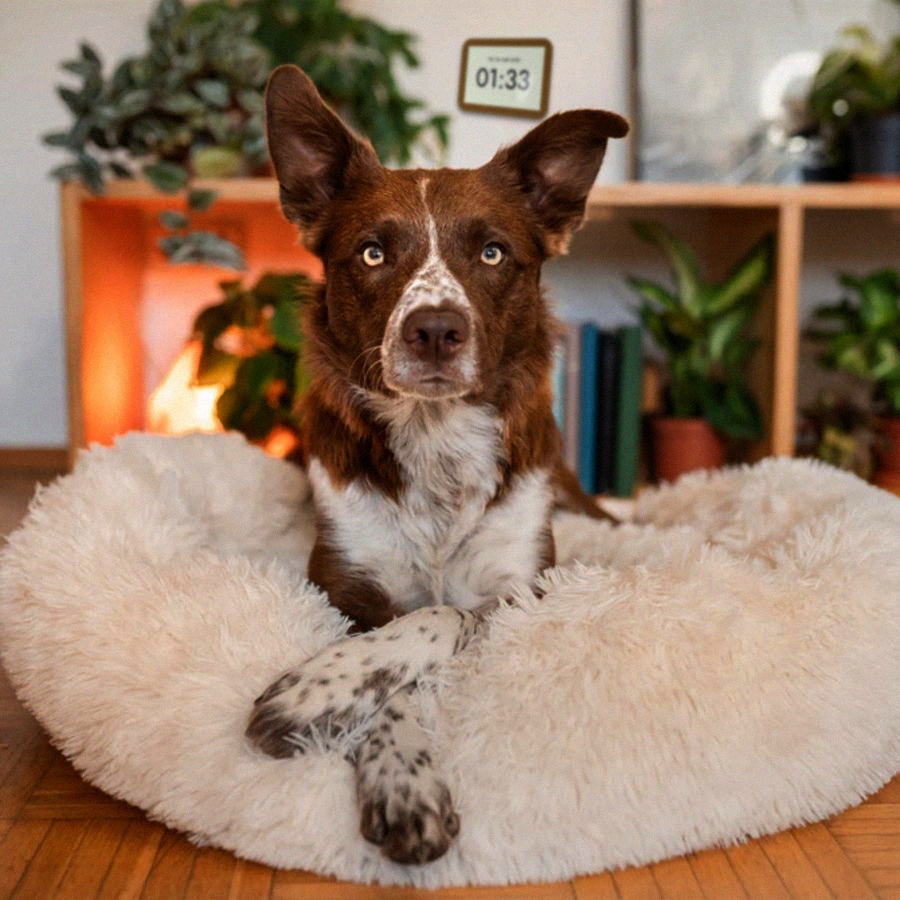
{"hour": 1, "minute": 33}
